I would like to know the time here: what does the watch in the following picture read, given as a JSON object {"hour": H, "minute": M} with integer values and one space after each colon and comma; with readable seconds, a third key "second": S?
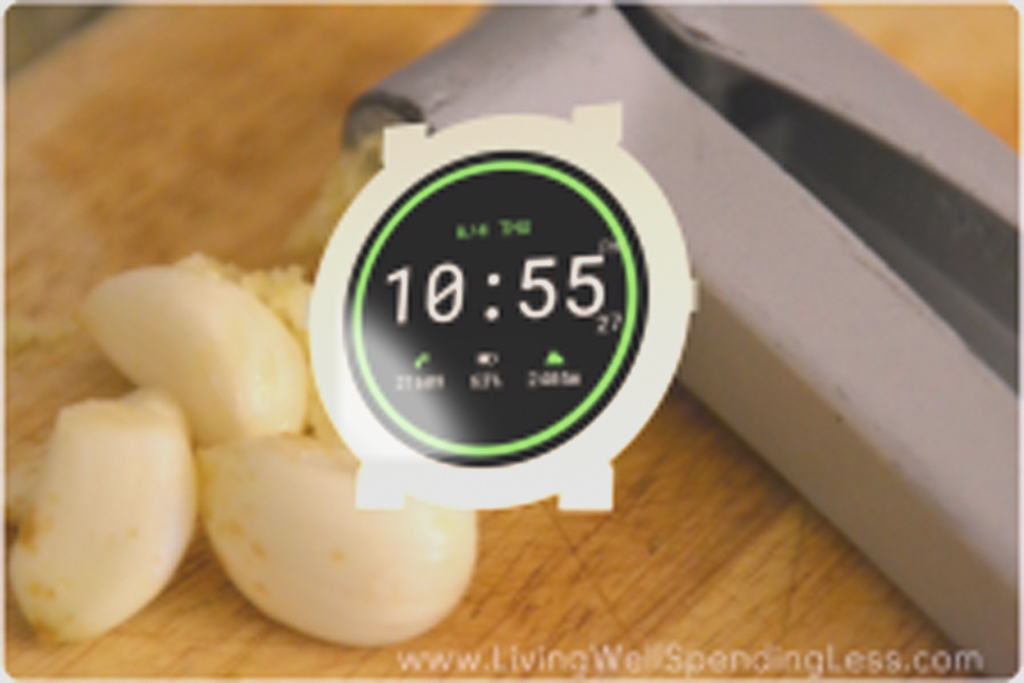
{"hour": 10, "minute": 55}
